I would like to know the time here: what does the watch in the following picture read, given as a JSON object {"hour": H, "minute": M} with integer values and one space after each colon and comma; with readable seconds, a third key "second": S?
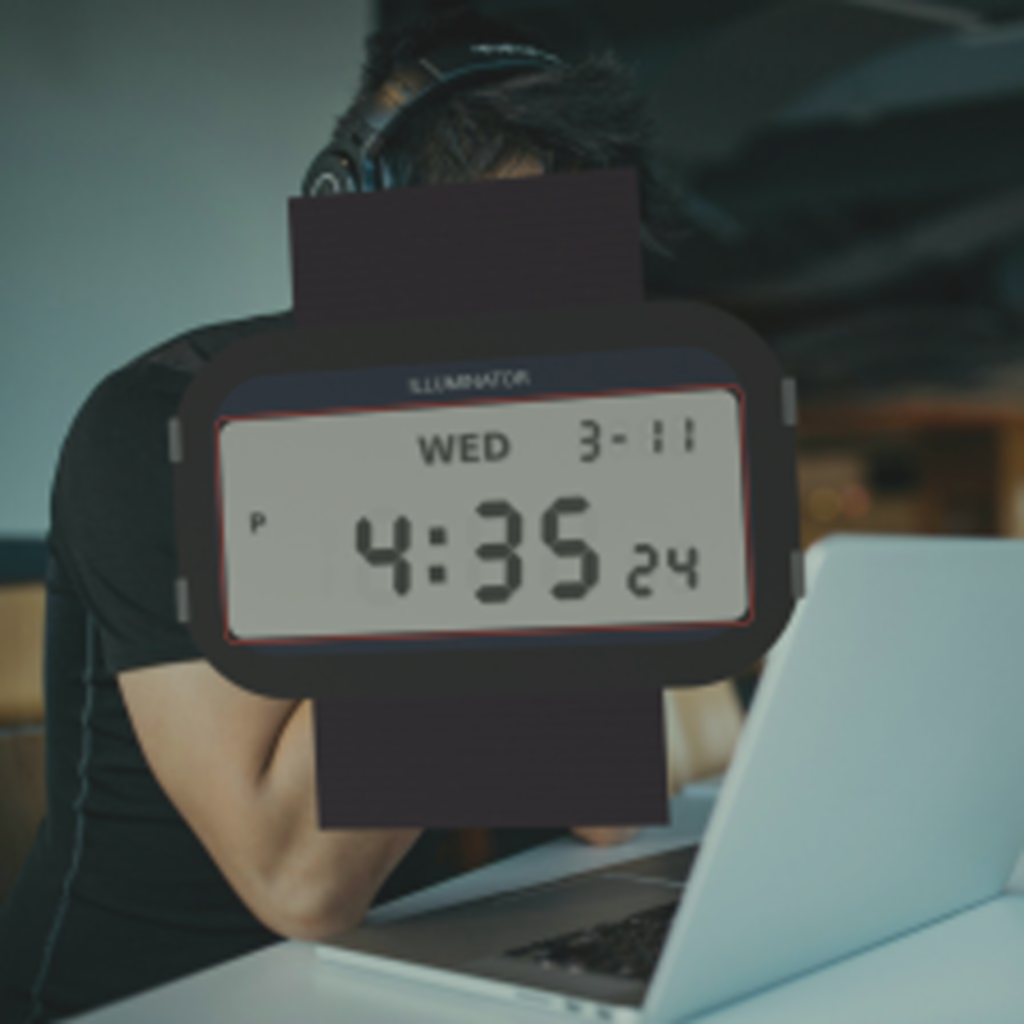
{"hour": 4, "minute": 35, "second": 24}
